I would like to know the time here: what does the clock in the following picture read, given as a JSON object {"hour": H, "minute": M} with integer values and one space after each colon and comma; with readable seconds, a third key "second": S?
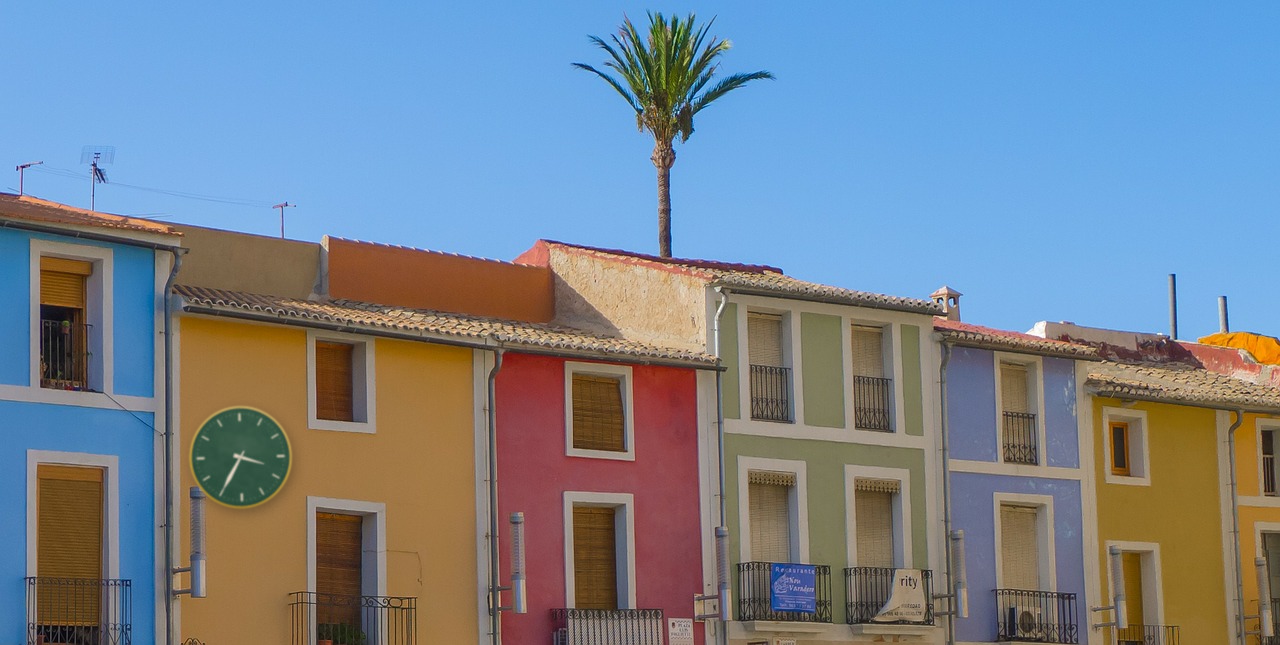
{"hour": 3, "minute": 35}
